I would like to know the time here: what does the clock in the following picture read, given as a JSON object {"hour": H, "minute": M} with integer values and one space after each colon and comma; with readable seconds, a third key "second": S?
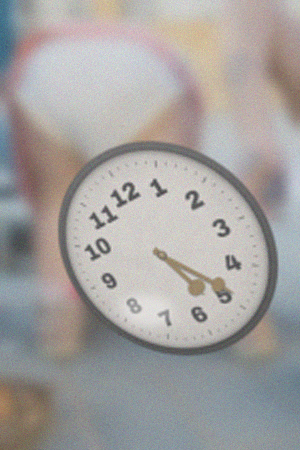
{"hour": 5, "minute": 24}
